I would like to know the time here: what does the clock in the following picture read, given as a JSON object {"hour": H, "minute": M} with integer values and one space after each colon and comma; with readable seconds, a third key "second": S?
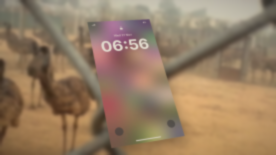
{"hour": 6, "minute": 56}
